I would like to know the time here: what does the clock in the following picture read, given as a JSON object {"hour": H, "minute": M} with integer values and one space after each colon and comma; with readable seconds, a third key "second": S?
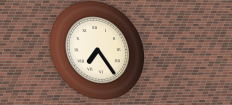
{"hour": 7, "minute": 25}
